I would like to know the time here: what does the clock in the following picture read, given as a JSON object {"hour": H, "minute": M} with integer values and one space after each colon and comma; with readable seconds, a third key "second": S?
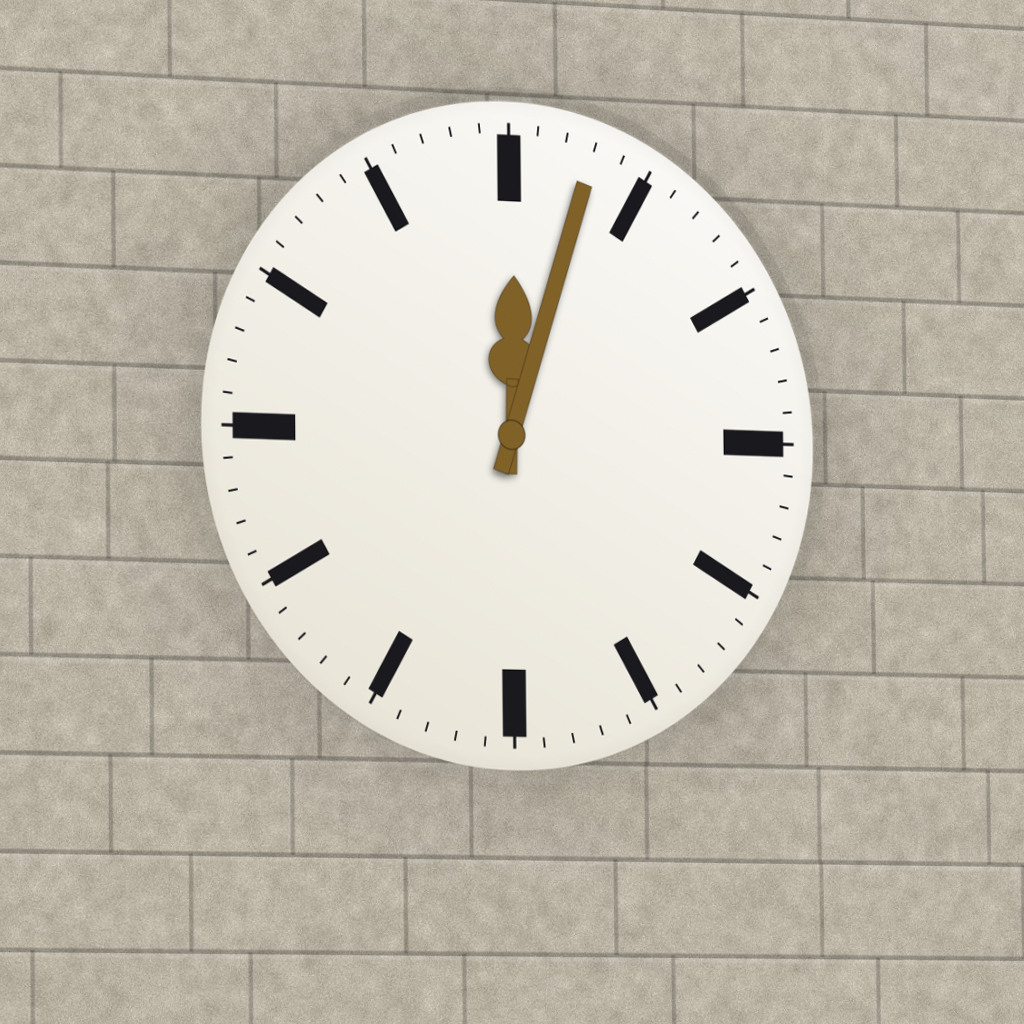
{"hour": 12, "minute": 3}
